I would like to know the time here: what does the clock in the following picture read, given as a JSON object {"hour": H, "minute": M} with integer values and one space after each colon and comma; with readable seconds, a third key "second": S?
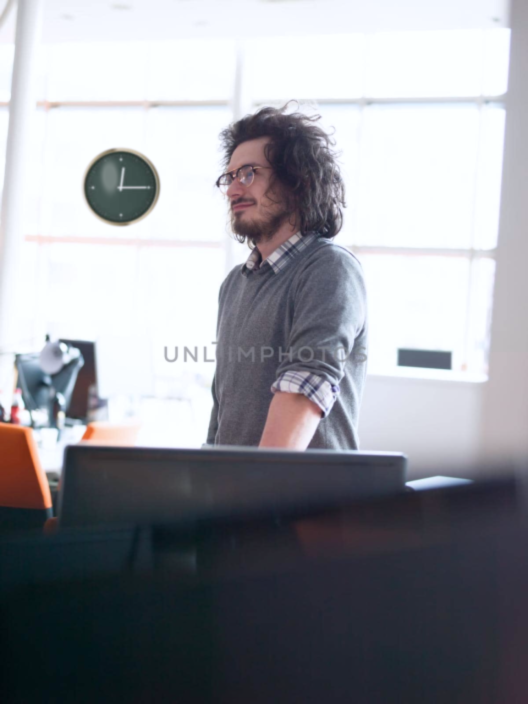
{"hour": 12, "minute": 15}
